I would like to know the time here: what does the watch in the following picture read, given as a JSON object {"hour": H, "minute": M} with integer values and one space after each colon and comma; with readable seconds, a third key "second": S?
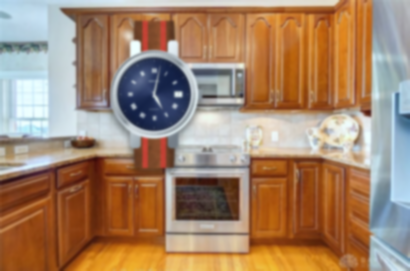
{"hour": 5, "minute": 2}
